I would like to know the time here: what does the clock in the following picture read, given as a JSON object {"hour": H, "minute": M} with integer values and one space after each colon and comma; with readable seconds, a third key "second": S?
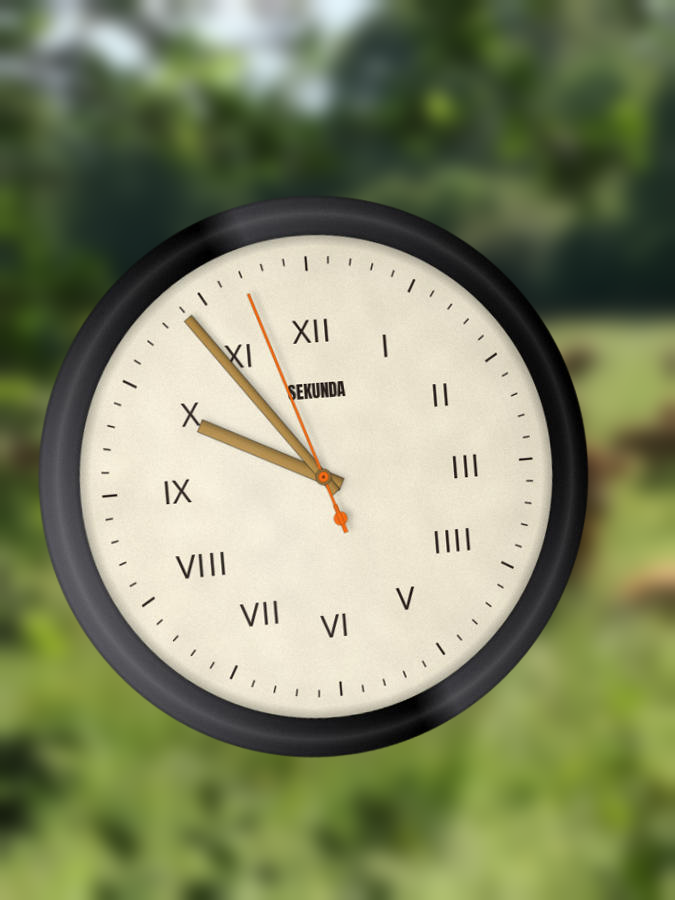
{"hour": 9, "minute": 53, "second": 57}
